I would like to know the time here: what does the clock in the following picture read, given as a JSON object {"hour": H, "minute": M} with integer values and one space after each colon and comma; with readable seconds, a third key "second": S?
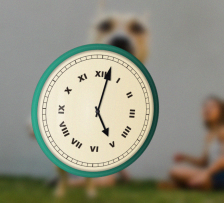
{"hour": 5, "minute": 2}
